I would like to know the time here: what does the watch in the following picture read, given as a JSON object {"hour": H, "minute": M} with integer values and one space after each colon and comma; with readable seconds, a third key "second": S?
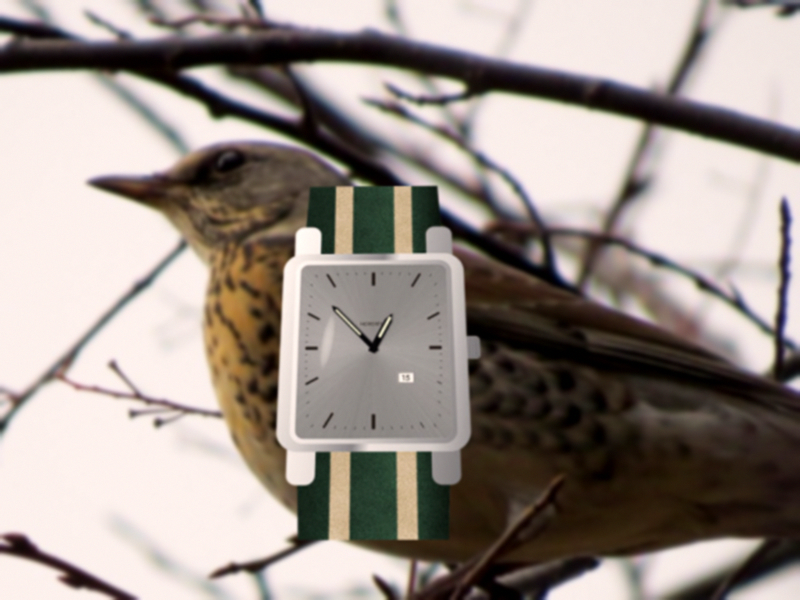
{"hour": 12, "minute": 53}
